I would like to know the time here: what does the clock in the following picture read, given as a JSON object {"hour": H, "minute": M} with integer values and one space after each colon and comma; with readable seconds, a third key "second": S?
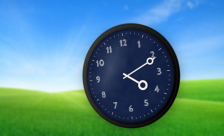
{"hour": 4, "minute": 11}
